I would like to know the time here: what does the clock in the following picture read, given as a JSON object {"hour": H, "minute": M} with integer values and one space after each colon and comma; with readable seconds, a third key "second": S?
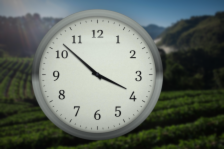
{"hour": 3, "minute": 52}
